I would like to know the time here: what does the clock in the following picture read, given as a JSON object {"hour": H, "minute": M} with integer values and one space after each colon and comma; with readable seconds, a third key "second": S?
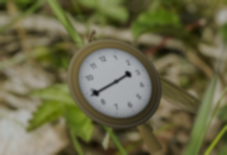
{"hour": 2, "minute": 44}
